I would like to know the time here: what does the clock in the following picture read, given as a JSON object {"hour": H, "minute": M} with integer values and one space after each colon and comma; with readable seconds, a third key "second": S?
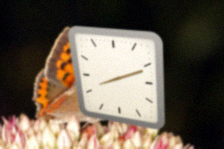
{"hour": 8, "minute": 11}
